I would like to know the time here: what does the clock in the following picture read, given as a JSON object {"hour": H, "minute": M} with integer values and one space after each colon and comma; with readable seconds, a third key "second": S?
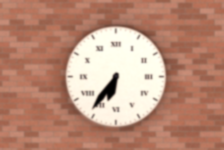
{"hour": 6, "minute": 36}
